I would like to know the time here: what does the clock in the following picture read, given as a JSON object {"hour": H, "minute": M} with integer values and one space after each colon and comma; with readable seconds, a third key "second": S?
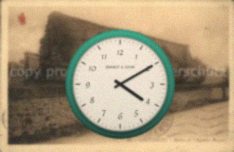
{"hour": 4, "minute": 10}
